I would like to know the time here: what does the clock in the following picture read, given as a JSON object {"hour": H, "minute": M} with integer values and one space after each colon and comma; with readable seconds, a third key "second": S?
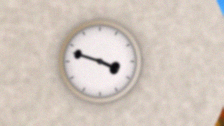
{"hour": 3, "minute": 48}
